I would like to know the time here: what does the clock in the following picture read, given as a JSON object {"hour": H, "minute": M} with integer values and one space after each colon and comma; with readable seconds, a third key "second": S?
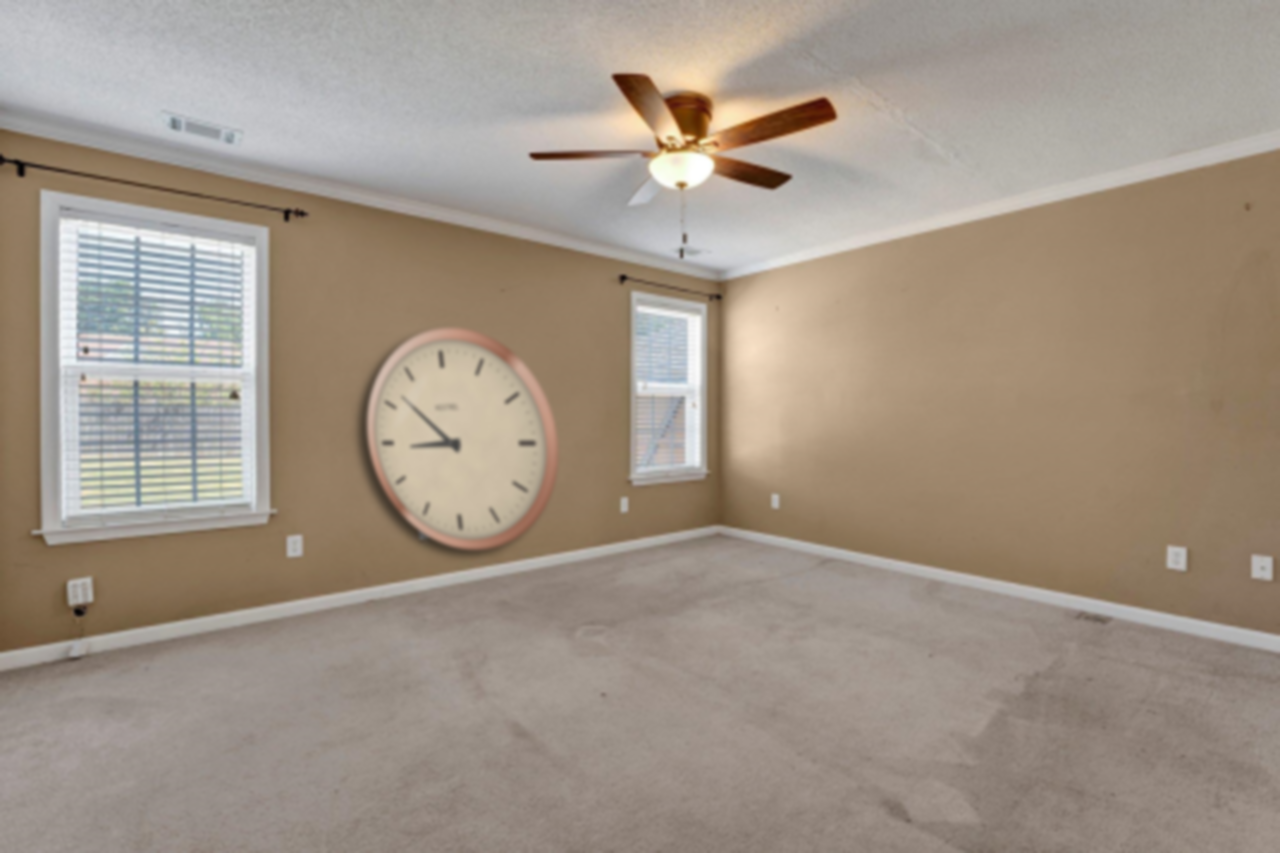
{"hour": 8, "minute": 52}
